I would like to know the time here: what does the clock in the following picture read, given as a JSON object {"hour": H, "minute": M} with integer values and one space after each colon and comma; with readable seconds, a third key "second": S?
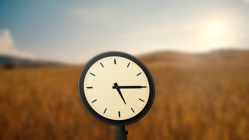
{"hour": 5, "minute": 15}
